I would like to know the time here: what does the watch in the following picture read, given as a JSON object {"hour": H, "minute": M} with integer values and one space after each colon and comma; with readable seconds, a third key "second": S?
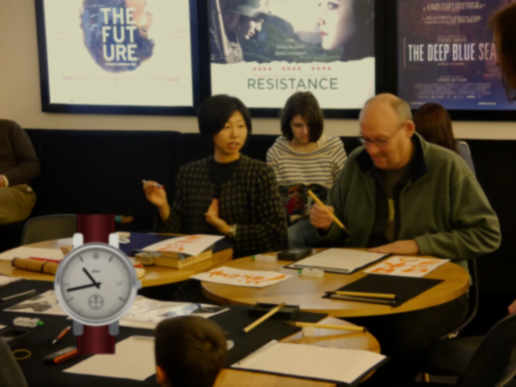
{"hour": 10, "minute": 43}
